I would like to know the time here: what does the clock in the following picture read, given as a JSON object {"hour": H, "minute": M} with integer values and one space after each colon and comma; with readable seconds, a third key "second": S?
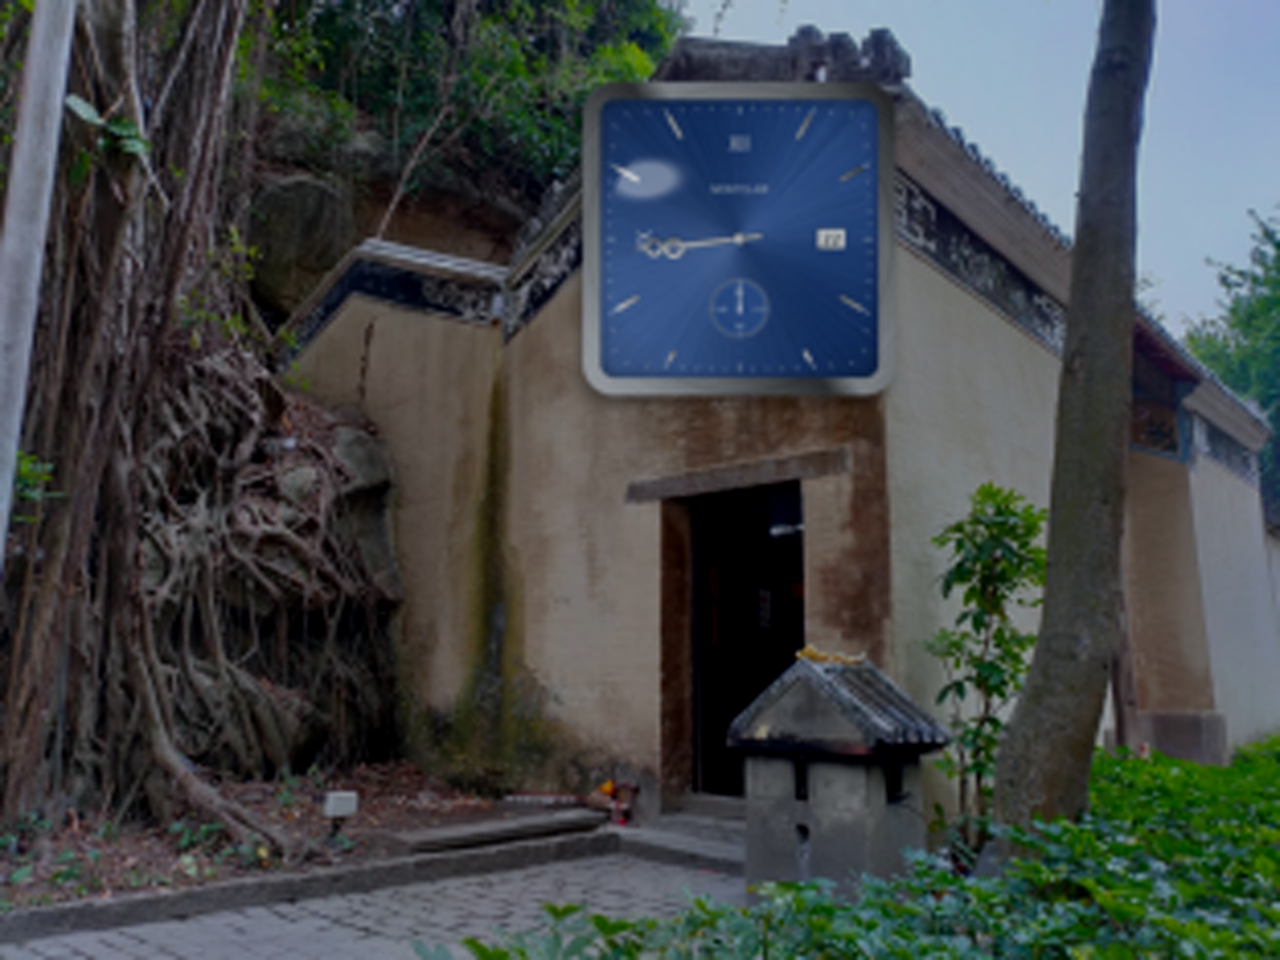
{"hour": 8, "minute": 44}
